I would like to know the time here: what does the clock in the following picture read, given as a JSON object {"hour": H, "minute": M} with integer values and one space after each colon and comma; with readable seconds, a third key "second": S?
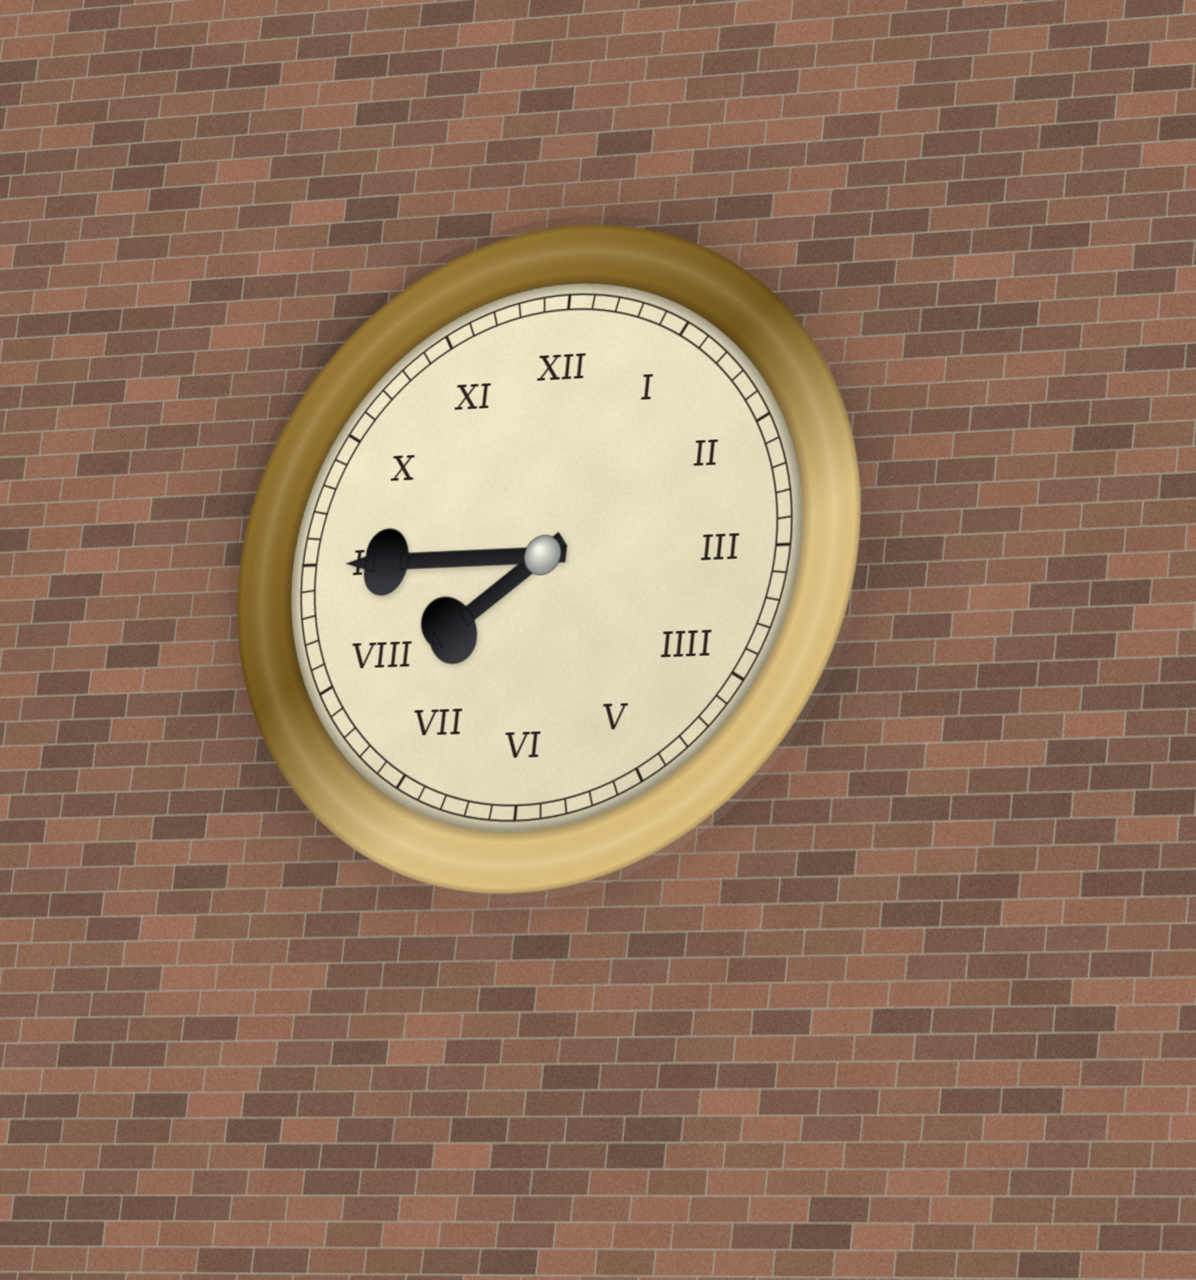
{"hour": 7, "minute": 45}
